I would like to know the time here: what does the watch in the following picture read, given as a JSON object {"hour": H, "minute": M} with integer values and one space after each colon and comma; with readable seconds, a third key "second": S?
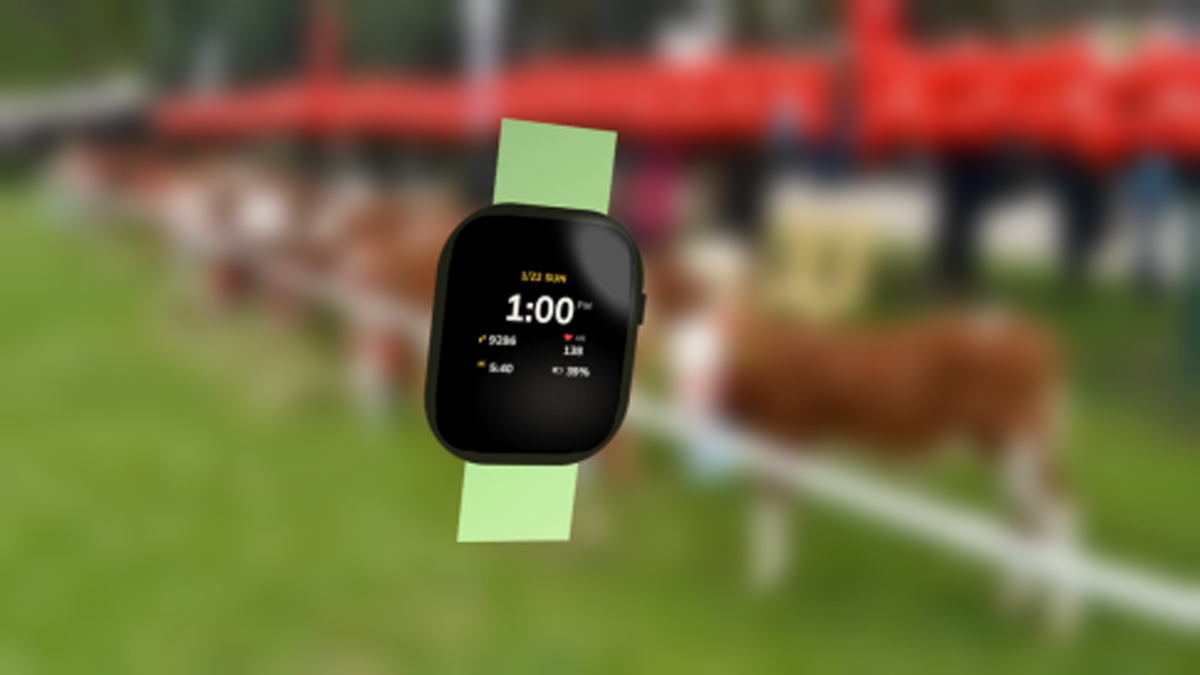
{"hour": 1, "minute": 0}
